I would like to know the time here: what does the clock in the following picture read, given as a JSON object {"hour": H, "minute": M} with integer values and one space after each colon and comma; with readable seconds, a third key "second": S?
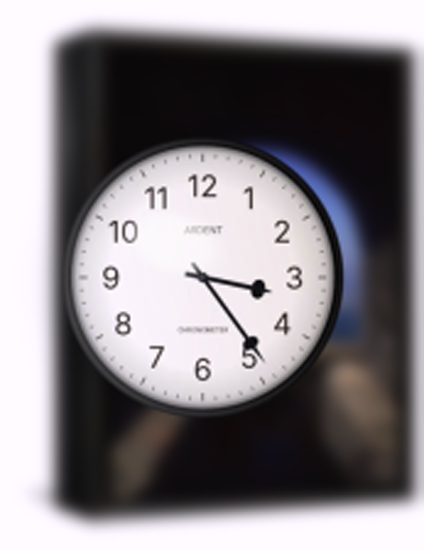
{"hour": 3, "minute": 24}
